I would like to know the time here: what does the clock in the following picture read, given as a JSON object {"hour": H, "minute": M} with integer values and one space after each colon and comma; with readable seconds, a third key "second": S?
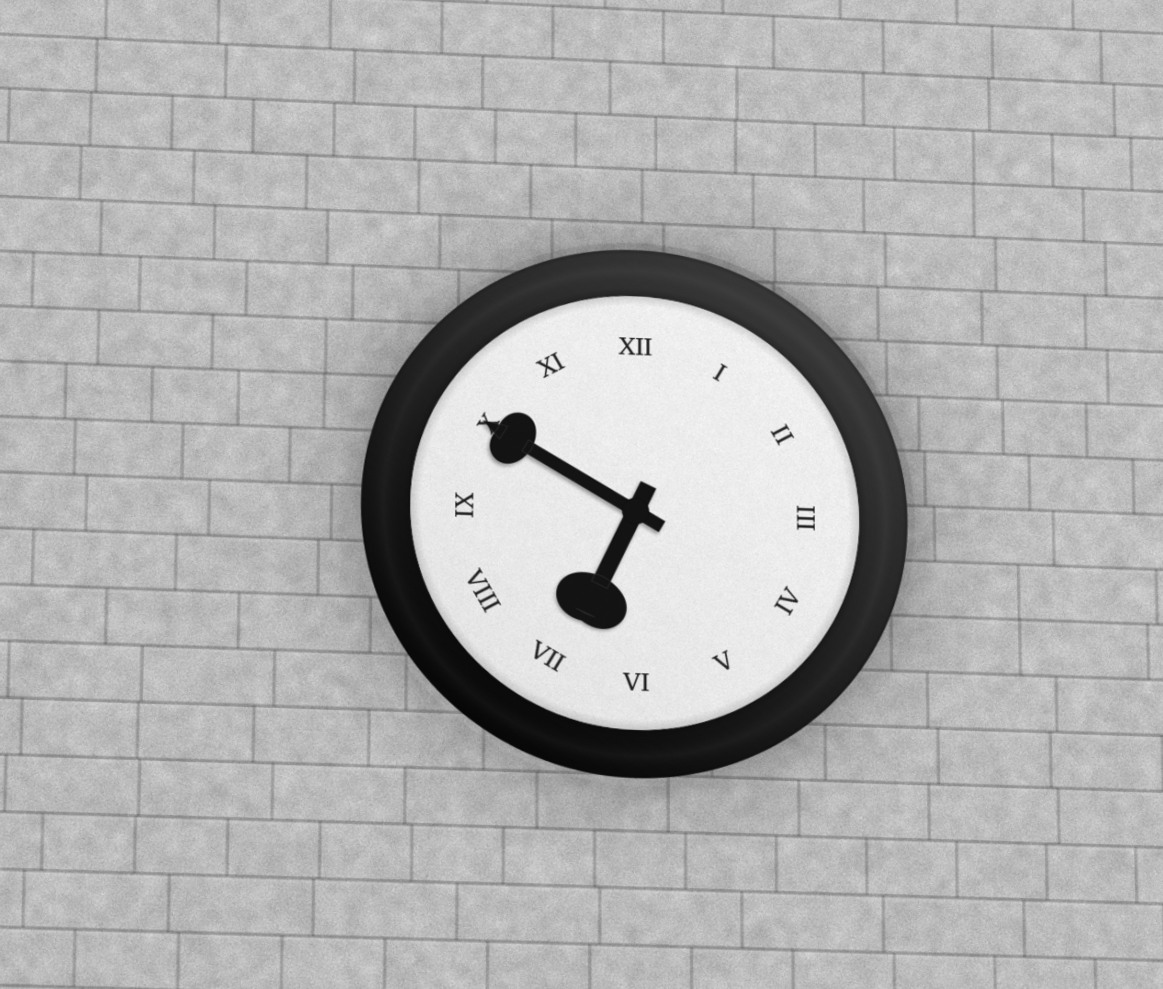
{"hour": 6, "minute": 50}
